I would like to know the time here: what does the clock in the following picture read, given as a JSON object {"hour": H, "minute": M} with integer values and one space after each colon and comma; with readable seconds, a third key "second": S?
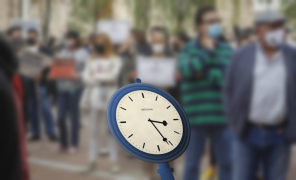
{"hour": 3, "minute": 26}
